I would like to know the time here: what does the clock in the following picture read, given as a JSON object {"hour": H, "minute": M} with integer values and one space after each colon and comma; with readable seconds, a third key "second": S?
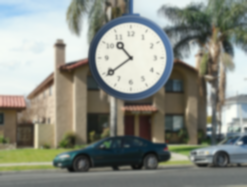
{"hour": 10, "minute": 39}
